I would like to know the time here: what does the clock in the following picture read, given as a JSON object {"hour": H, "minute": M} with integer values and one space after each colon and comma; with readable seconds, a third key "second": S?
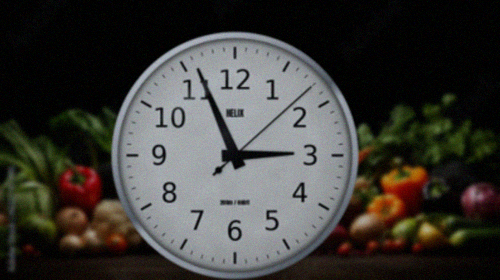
{"hour": 2, "minute": 56, "second": 8}
